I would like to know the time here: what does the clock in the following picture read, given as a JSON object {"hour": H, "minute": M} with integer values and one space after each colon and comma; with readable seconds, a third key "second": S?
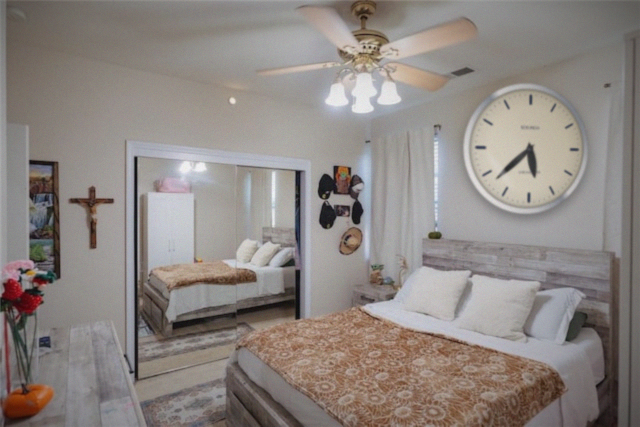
{"hour": 5, "minute": 38}
